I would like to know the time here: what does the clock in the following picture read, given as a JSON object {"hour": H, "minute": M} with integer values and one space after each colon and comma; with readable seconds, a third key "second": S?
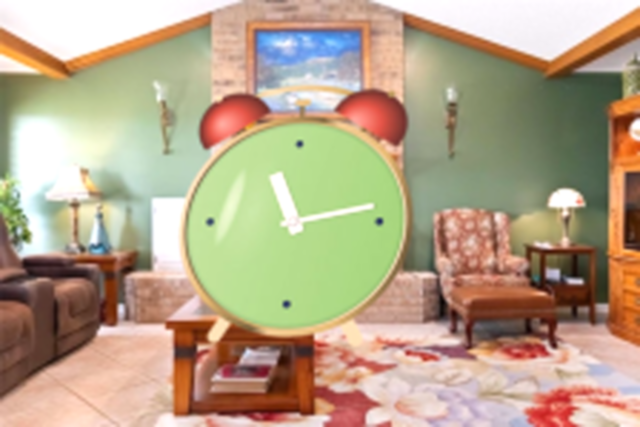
{"hour": 11, "minute": 13}
